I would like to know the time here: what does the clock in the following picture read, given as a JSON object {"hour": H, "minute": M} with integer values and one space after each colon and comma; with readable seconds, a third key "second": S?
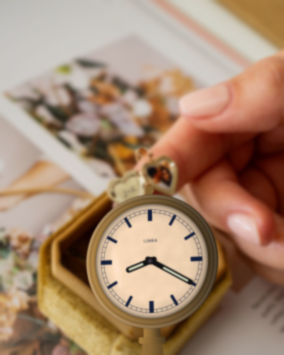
{"hour": 8, "minute": 20}
